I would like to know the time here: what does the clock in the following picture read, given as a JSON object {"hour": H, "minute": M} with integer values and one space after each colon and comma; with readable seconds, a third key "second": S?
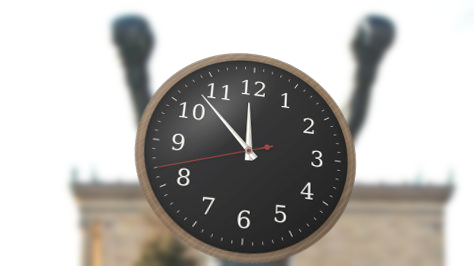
{"hour": 11, "minute": 52, "second": 42}
